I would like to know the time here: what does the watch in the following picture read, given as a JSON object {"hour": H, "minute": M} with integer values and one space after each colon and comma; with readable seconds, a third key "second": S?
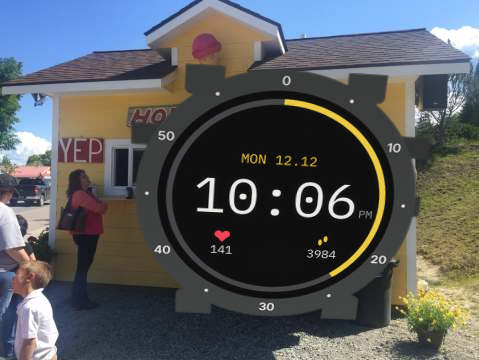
{"hour": 10, "minute": 6}
